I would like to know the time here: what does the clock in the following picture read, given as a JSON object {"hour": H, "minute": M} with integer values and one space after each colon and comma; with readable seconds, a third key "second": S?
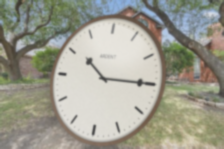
{"hour": 10, "minute": 15}
